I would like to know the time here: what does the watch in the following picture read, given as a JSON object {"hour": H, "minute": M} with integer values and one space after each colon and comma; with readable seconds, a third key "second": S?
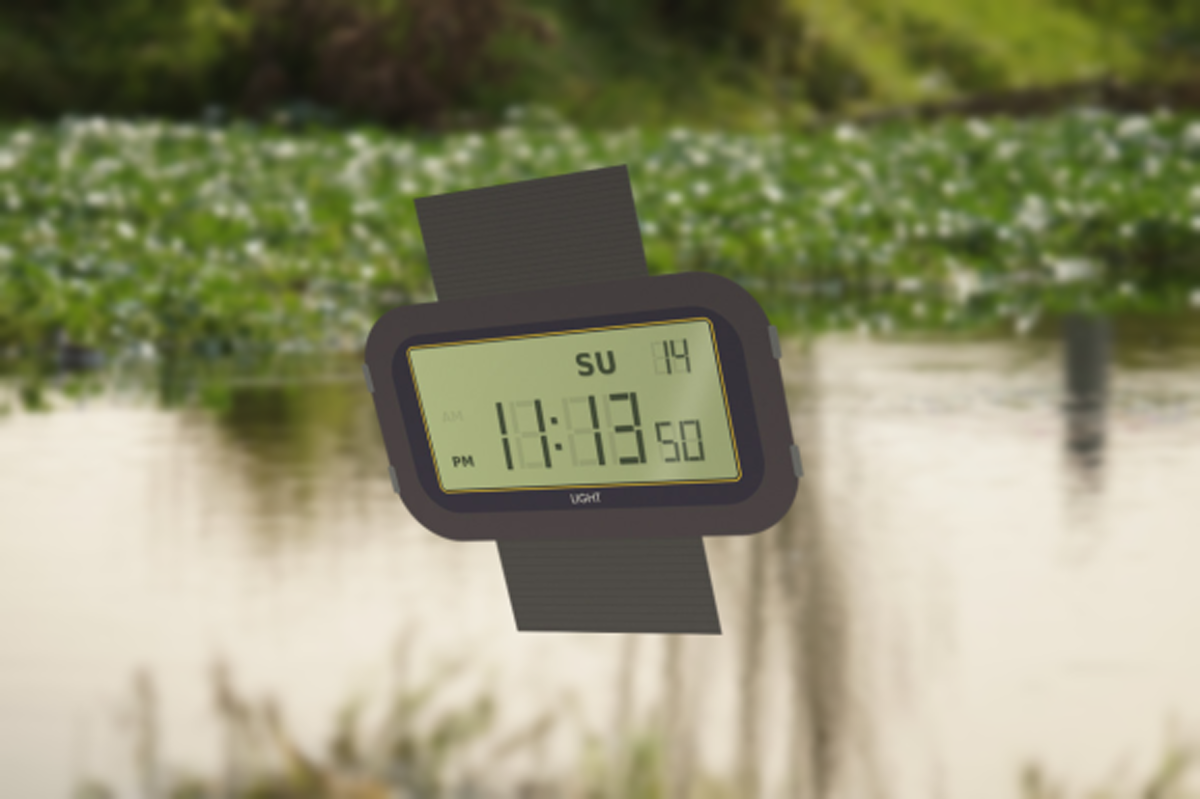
{"hour": 11, "minute": 13, "second": 50}
